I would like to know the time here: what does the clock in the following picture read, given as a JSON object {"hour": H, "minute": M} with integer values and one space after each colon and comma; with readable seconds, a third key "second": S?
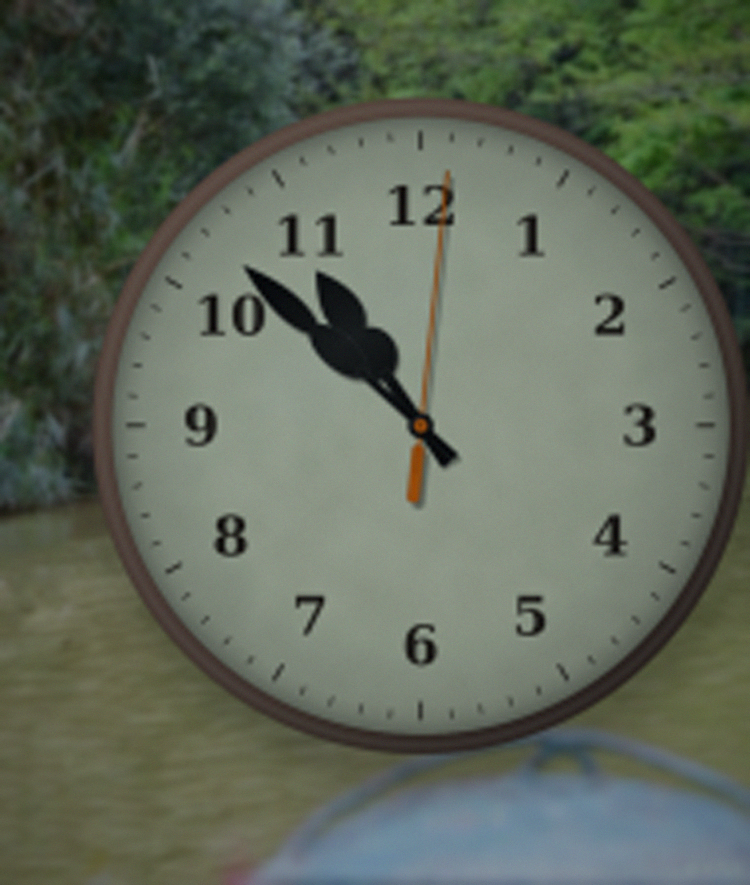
{"hour": 10, "minute": 52, "second": 1}
